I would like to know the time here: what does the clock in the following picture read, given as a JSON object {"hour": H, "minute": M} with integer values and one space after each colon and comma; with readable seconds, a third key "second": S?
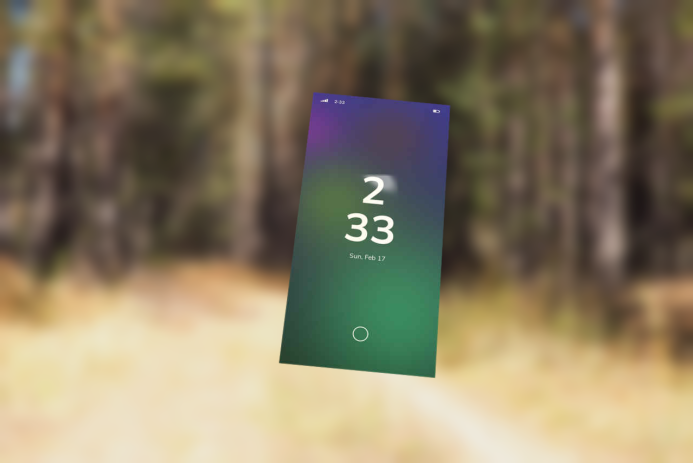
{"hour": 2, "minute": 33}
